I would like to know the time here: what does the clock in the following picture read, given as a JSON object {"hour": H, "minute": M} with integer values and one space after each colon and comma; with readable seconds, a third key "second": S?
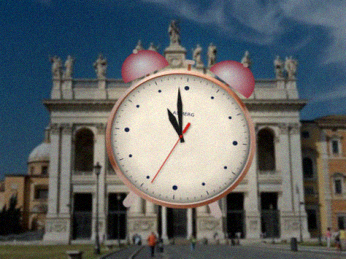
{"hour": 10, "minute": 58, "second": 34}
